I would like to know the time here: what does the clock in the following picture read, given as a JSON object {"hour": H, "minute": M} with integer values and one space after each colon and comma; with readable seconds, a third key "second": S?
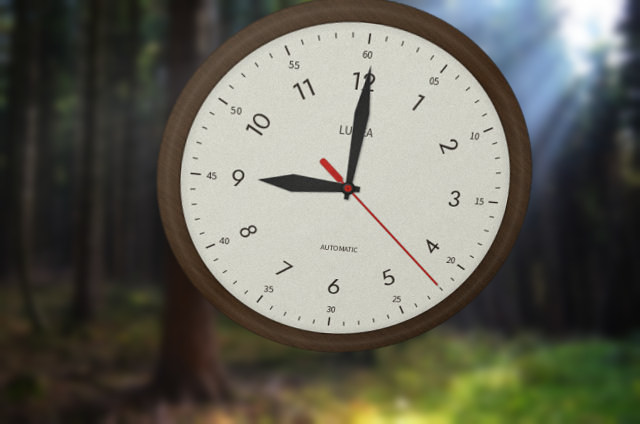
{"hour": 9, "minute": 0, "second": 22}
